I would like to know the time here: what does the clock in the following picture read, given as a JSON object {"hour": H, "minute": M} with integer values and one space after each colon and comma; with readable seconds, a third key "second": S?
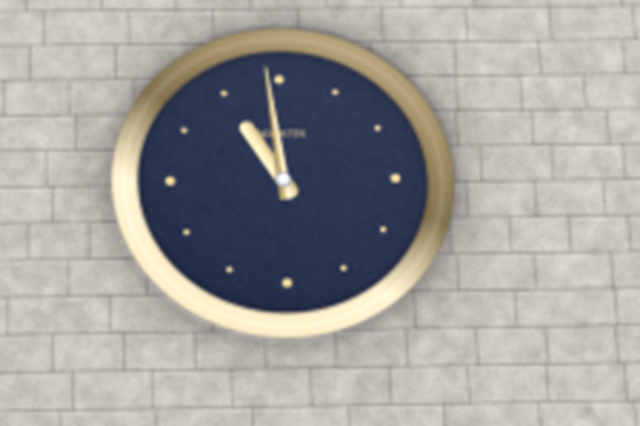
{"hour": 10, "minute": 59}
